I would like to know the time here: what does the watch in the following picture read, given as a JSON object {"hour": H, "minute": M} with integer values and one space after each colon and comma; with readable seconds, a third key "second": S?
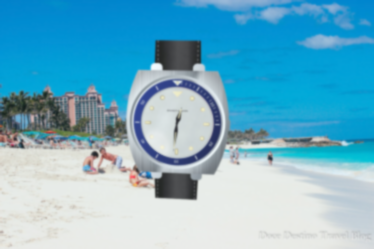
{"hour": 12, "minute": 31}
